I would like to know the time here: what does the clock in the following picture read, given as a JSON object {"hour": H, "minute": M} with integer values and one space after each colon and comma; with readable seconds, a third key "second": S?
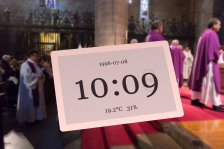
{"hour": 10, "minute": 9}
